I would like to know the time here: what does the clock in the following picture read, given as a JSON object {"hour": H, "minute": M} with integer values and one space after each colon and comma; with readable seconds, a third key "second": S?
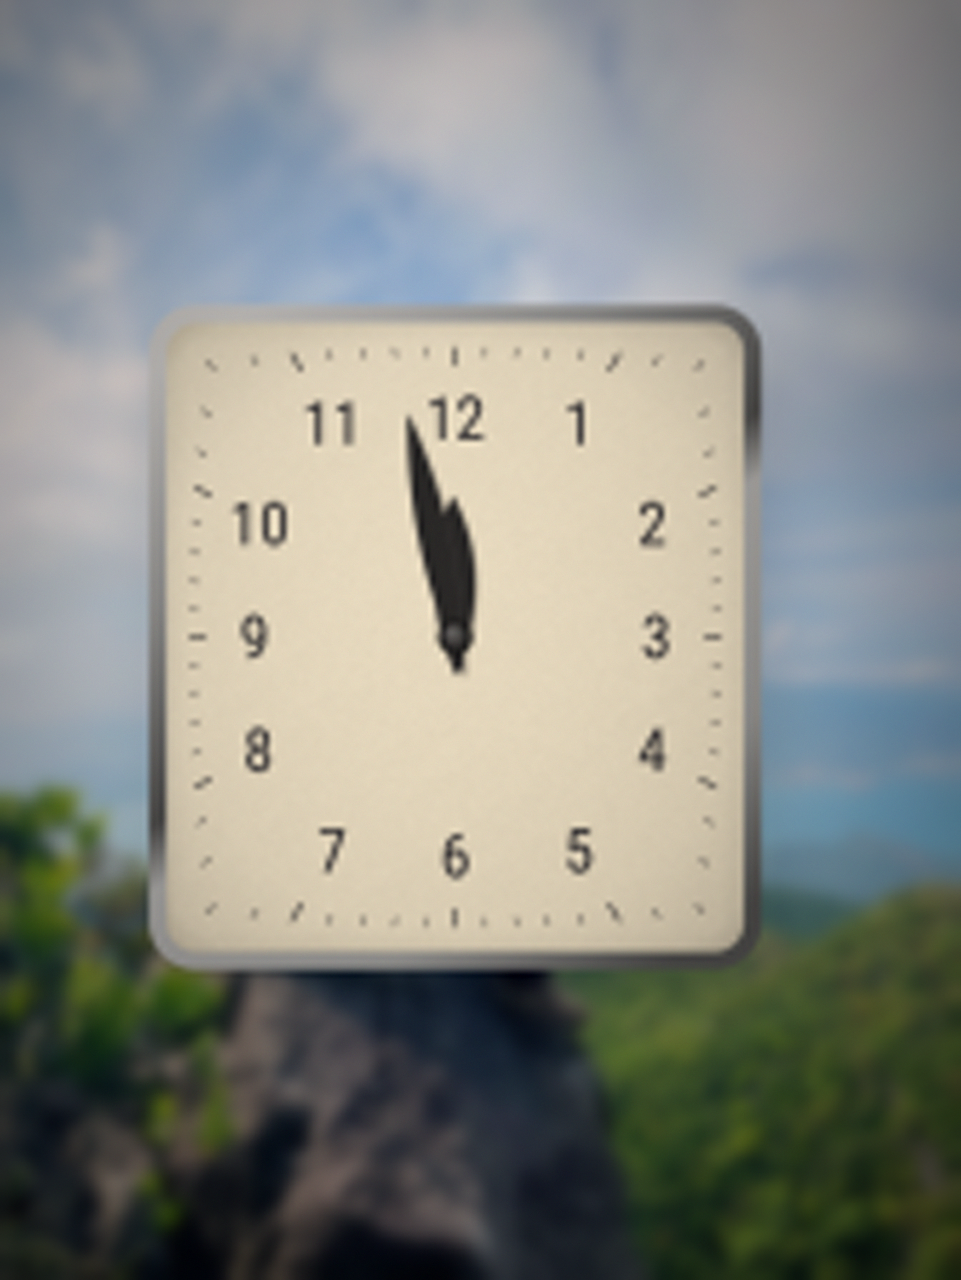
{"hour": 11, "minute": 58}
